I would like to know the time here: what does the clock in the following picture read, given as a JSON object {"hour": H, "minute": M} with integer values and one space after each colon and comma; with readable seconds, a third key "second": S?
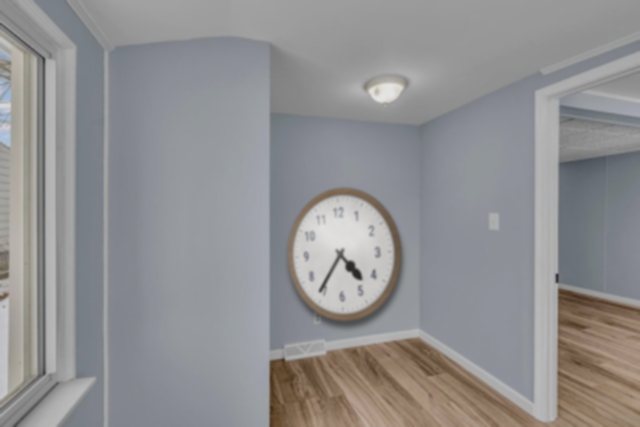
{"hour": 4, "minute": 36}
